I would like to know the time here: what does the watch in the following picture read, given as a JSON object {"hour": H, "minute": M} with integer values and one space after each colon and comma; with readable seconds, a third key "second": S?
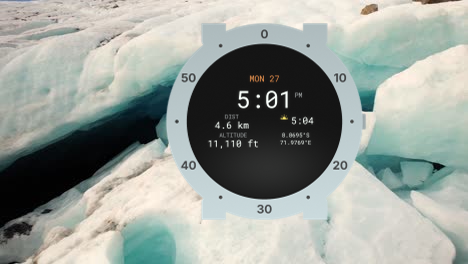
{"hour": 5, "minute": 1}
